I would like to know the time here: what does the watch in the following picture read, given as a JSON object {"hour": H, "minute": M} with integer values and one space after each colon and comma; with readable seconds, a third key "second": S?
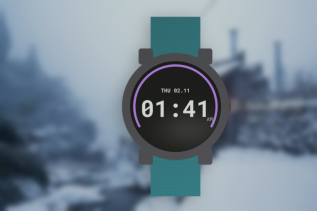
{"hour": 1, "minute": 41}
